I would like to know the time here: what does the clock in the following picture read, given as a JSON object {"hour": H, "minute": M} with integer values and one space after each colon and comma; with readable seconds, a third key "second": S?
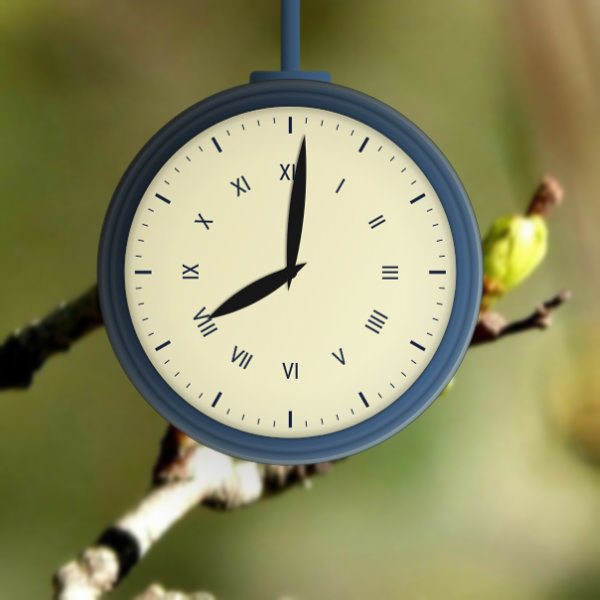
{"hour": 8, "minute": 1}
